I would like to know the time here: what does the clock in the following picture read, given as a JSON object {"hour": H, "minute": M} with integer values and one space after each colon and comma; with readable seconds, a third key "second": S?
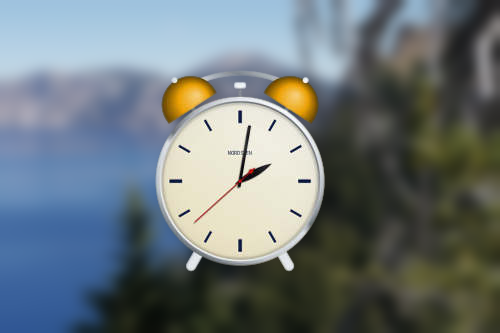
{"hour": 2, "minute": 1, "second": 38}
